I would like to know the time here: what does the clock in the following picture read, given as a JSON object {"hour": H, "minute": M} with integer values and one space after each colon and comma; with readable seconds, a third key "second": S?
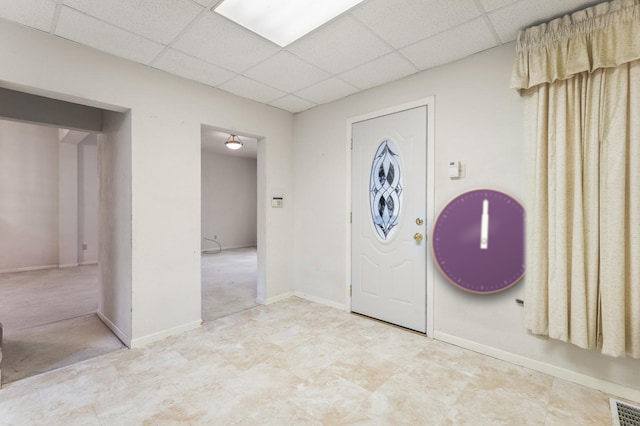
{"hour": 12, "minute": 0}
